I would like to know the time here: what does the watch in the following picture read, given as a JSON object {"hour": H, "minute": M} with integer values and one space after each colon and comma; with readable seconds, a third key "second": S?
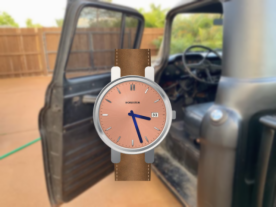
{"hour": 3, "minute": 27}
